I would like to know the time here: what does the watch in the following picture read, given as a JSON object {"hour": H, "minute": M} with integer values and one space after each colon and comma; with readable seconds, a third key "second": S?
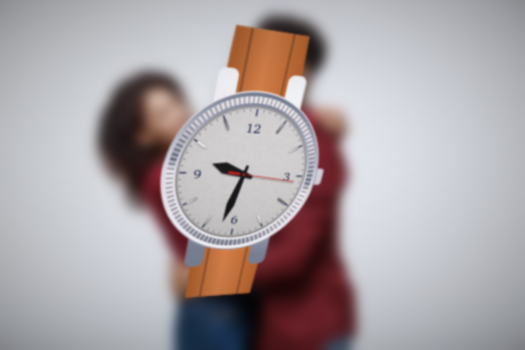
{"hour": 9, "minute": 32, "second": 16}
